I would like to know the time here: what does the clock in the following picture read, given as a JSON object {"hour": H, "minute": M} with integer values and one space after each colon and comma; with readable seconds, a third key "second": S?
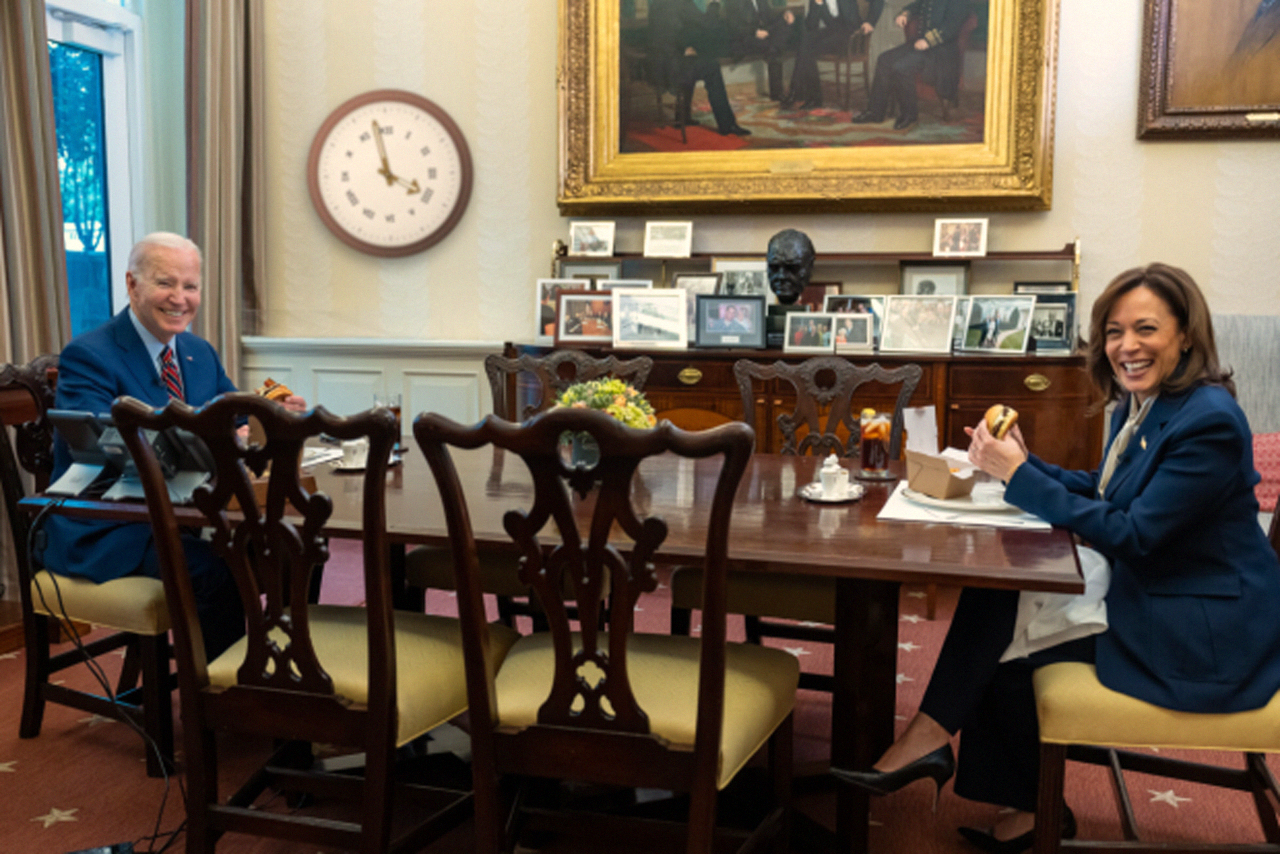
{"hour": 3, "minute": 58}
